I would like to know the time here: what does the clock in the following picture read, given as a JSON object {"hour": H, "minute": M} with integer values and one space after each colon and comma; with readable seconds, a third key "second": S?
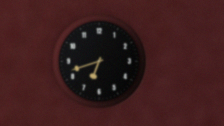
{"hour": 6, "minute": 42}
